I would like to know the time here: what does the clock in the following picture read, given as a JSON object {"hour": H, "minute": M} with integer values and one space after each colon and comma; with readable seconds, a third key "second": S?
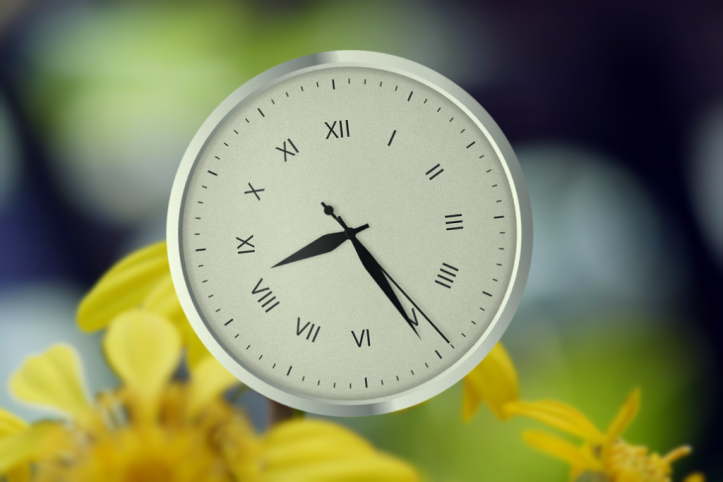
{"hour": 8, "minute": 25, "second": 24}
